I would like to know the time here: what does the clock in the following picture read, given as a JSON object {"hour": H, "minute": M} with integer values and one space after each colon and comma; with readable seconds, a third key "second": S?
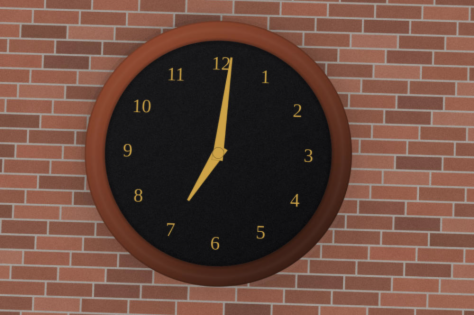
{"hour": 7, "minute": 1}
